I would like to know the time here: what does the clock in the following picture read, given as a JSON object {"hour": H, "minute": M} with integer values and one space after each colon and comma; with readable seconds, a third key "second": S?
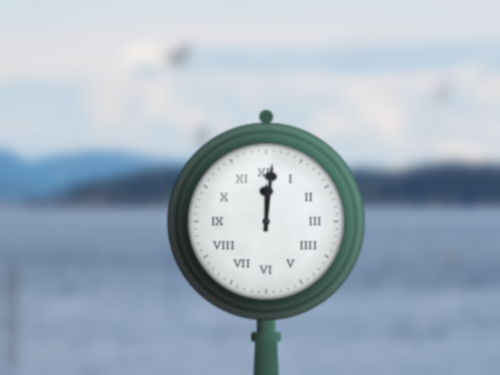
{"hour": 12, "minute": 1}
